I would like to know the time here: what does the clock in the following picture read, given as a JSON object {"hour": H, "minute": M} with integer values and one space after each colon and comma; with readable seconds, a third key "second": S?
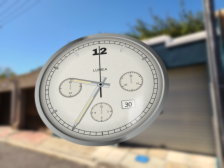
{"hour": 9, "minute": 35}
